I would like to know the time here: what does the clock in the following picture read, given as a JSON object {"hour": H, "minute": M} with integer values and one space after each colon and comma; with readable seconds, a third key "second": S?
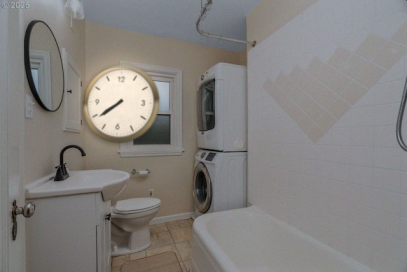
{"hour": 7, "minute": 39}
